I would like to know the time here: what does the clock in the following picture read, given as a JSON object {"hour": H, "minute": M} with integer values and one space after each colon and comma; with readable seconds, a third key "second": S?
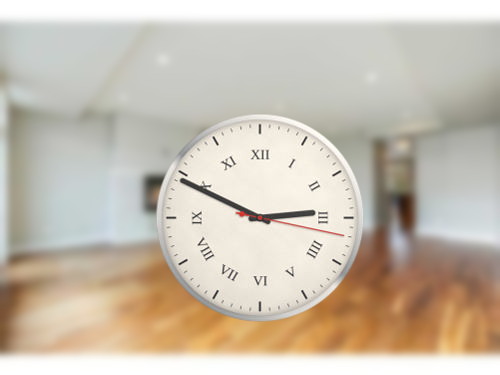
{"hour": 2, "minute": 49, "second": 17}
